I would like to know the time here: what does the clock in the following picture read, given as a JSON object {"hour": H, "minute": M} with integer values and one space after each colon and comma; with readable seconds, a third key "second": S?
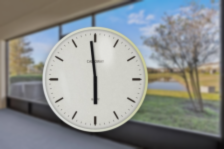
{"hour": 5, "minute": 59}
